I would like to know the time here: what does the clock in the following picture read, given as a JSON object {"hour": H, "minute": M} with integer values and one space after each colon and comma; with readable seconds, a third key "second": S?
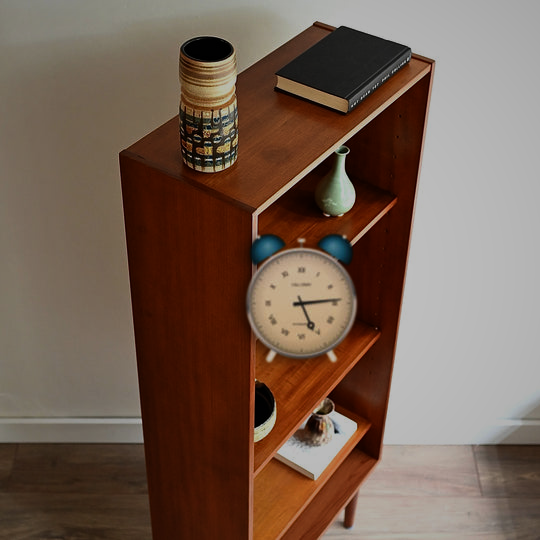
{"hour": 5, "minute": 14}
